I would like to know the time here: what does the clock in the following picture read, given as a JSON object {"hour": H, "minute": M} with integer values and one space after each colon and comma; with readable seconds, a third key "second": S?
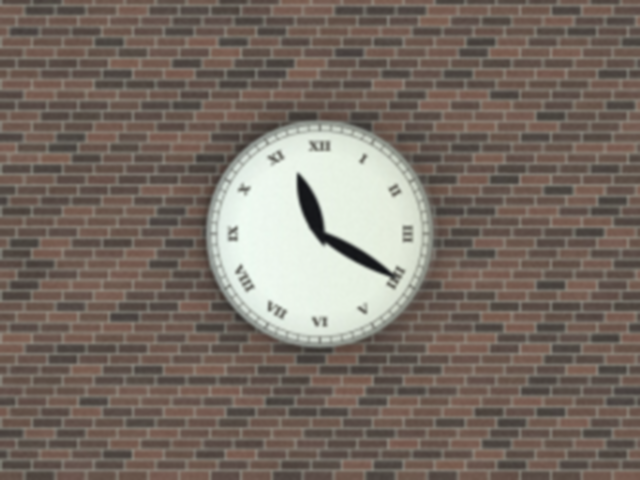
{"hour": 11, "minute": 20}
